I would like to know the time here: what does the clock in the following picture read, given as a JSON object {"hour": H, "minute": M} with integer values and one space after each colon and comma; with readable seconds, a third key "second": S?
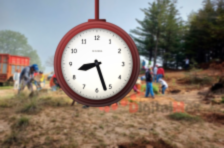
{"hour": 8, "minute": 27}
